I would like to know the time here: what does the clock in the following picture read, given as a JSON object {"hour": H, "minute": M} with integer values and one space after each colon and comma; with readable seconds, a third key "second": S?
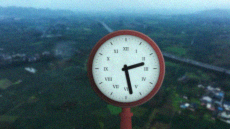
{"hour": 2, "minute": 28}
